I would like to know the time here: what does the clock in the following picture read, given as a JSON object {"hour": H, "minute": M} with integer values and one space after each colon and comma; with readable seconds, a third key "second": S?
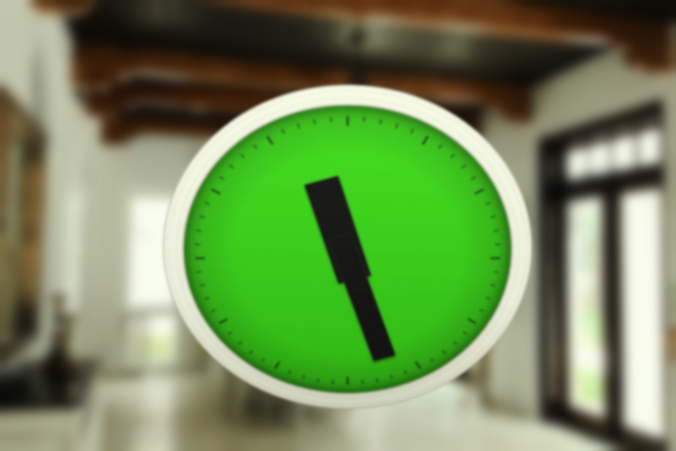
{"hour": 11, "minute": 27}
